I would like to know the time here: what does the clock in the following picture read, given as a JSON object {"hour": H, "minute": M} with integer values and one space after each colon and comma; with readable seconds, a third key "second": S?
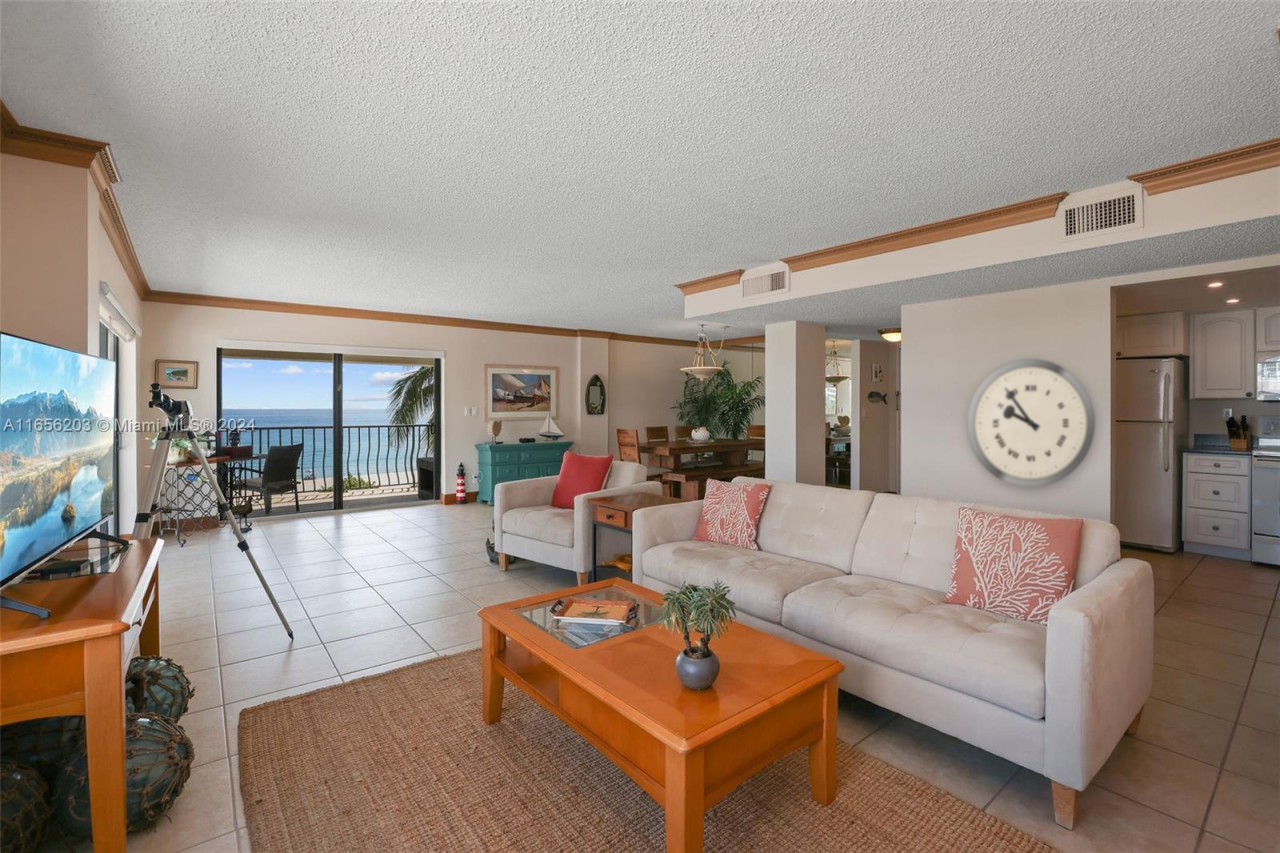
{"hour": 9, "minute": 54}
